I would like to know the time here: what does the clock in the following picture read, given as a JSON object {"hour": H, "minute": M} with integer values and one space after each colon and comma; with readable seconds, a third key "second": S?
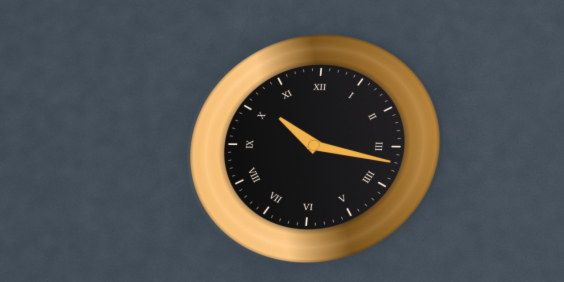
{"hour": 10, "minute": 17}
